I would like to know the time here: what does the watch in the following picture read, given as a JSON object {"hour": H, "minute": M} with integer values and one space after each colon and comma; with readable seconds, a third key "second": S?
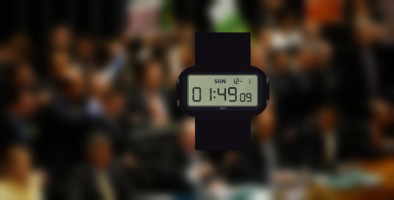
{"hour": 1, "minute": 49, "second": 9}
